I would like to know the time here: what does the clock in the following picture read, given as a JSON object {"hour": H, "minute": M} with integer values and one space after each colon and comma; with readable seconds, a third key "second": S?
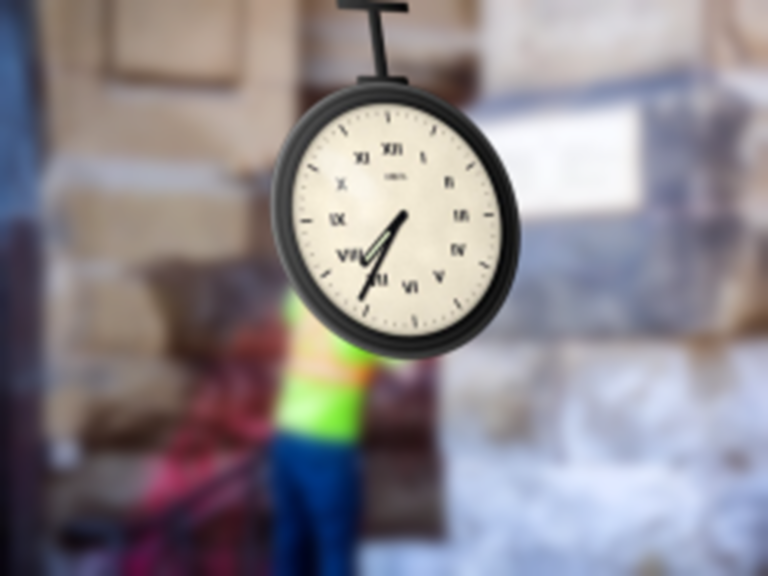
{"hour": 7, "minute": 36}
